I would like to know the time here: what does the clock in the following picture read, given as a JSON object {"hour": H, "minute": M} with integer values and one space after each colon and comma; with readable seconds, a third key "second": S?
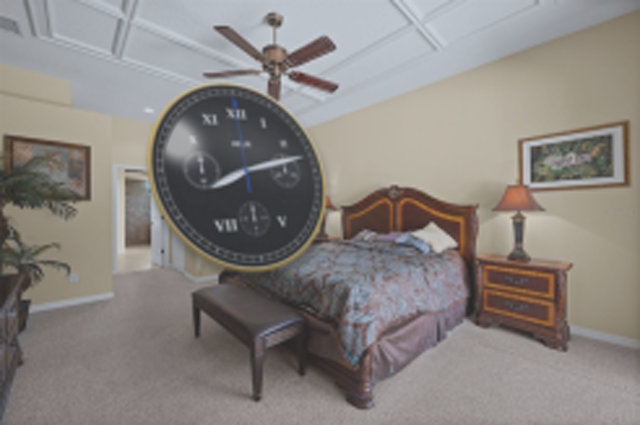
{"hour": 8, "minute": 13}
